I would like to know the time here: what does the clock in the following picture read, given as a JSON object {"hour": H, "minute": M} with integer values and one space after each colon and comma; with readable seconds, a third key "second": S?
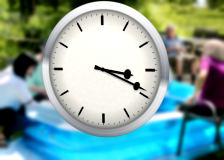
{"hour": 3, "minute": 19}
